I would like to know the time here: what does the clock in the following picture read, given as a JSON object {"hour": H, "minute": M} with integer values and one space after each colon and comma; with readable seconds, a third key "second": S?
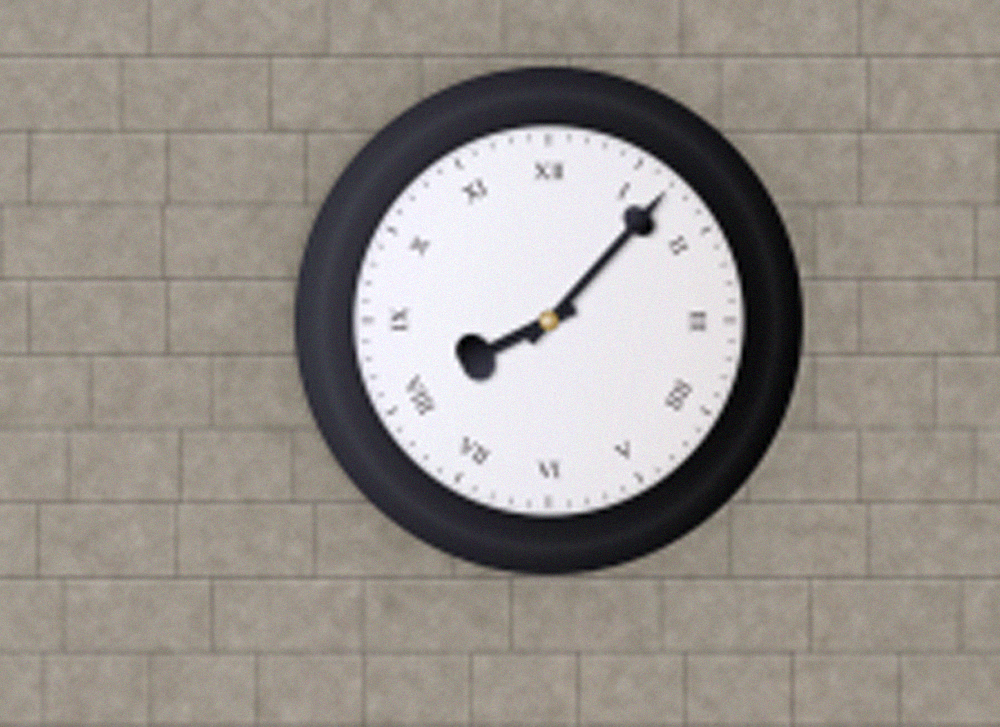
{"hour": 8, "minute": 7}
